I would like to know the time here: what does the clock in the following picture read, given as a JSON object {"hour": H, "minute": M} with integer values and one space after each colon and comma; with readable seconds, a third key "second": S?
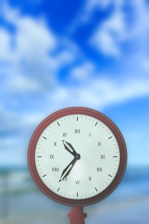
{"hour": 10, "minute": 36}
